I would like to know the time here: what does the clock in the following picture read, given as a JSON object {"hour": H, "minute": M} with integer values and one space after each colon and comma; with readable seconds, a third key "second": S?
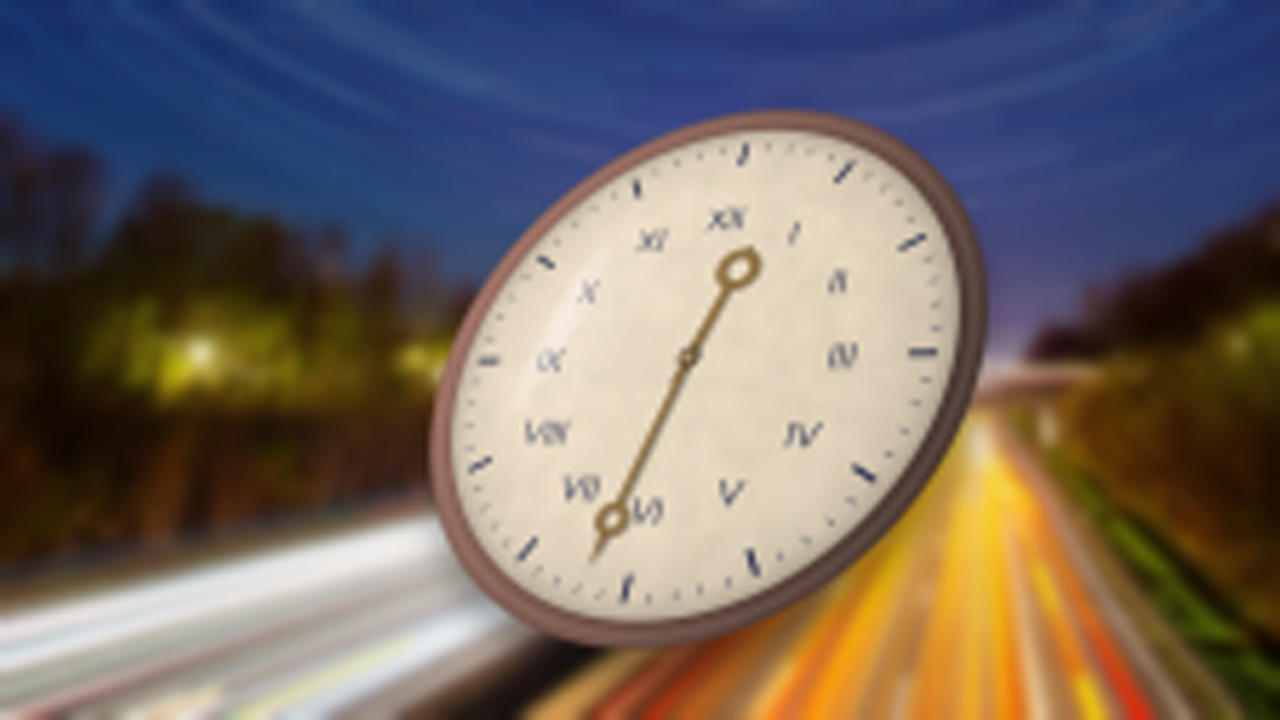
{"hour": 12, "minute": 32}
